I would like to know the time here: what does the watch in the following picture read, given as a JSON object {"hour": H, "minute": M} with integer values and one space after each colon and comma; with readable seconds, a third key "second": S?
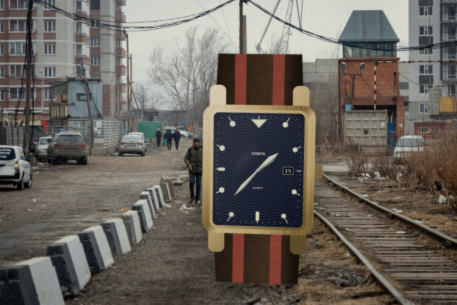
{"hour": 1, "minute": 37}
